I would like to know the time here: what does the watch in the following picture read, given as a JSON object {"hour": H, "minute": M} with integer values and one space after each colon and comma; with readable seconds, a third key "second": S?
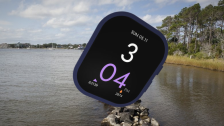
{"hour": 3, "minute": 4}
